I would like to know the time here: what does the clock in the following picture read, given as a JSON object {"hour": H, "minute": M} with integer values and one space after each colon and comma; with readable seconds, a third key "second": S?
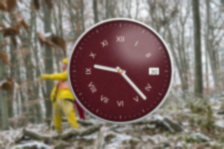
{"hour": 9, "minute": 23}
